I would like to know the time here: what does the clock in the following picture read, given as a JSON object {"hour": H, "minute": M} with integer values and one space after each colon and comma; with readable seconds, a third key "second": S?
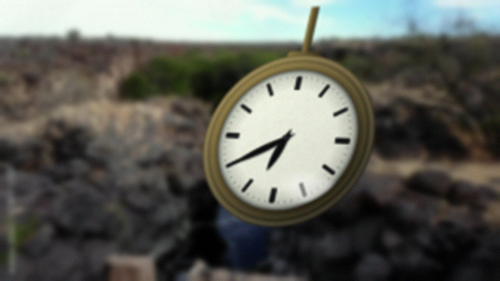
{"hour": 6, "minute": 40}
